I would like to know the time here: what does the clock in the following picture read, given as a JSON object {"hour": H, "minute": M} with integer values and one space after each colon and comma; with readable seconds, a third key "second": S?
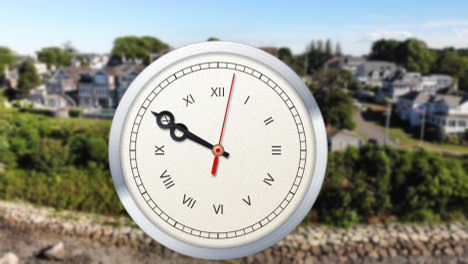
{"hour": 9, "minute": 50, "second": 2}
